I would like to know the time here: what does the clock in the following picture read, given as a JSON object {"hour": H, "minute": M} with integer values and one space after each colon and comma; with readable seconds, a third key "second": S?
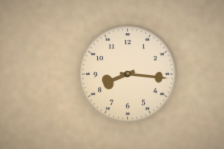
{"hour": 8, "minute": 16}
